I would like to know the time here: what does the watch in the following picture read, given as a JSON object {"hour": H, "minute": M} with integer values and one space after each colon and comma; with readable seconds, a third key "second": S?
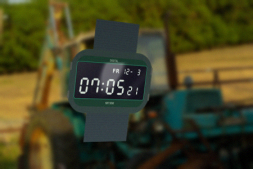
{"hour": 7, "minute": 5, "second": 21}
